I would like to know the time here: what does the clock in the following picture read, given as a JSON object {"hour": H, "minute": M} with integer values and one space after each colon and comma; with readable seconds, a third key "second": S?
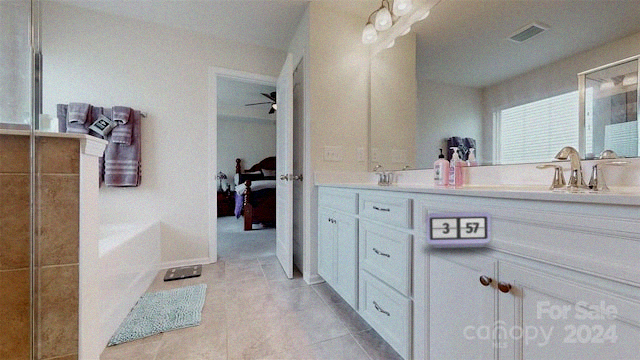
{"hour": 3, "minute": 57}
